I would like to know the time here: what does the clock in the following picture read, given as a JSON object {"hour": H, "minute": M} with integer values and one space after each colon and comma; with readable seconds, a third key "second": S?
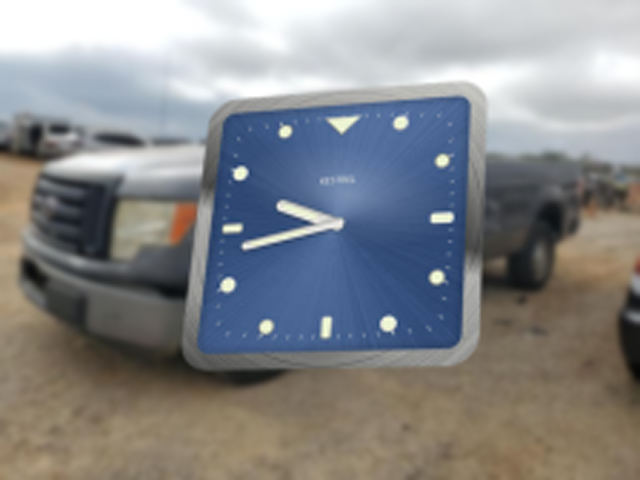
{"hour": 9, "minute": 43}
